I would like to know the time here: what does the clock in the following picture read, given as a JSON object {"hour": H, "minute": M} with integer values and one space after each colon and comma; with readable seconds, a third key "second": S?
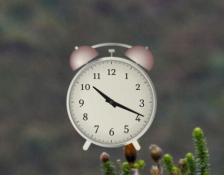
{"hour": 10, "minute": 19}
